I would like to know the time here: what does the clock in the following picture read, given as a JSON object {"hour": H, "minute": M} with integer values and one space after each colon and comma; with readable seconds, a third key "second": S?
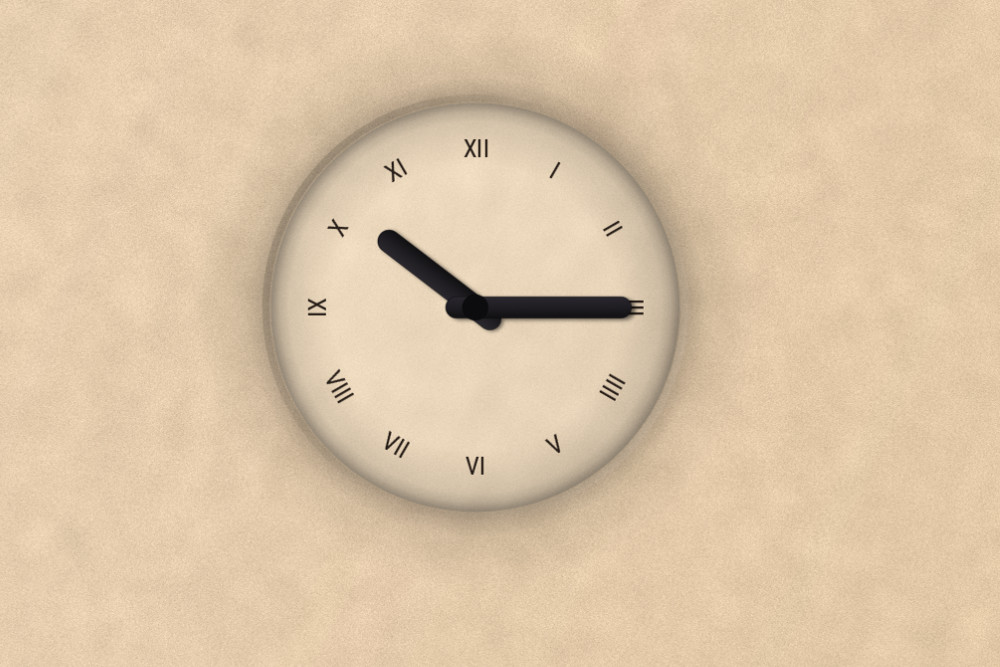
{"hour": 10, "minute": 15}
